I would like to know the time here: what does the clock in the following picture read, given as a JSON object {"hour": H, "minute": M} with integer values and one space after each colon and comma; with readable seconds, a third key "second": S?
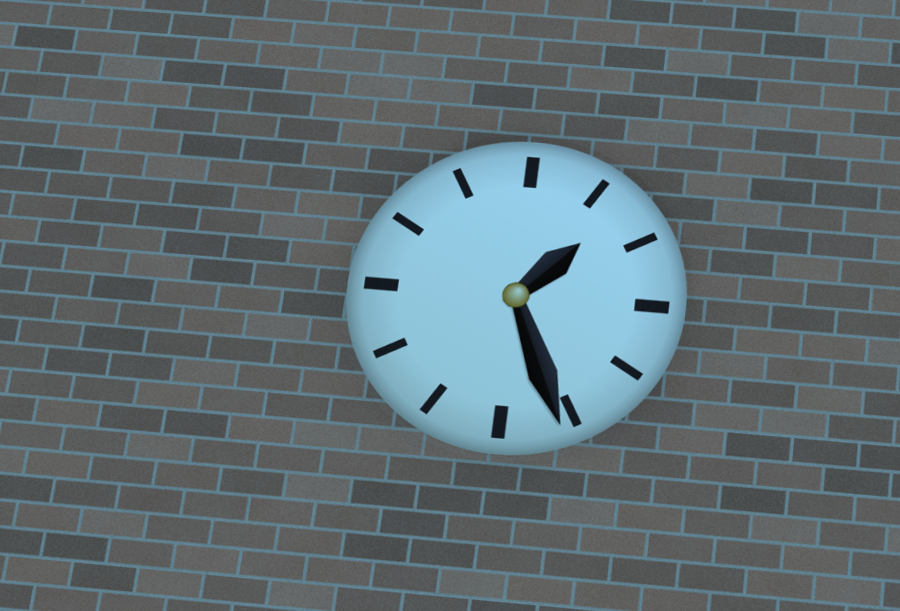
{"hour": 1, "minute": 26}
